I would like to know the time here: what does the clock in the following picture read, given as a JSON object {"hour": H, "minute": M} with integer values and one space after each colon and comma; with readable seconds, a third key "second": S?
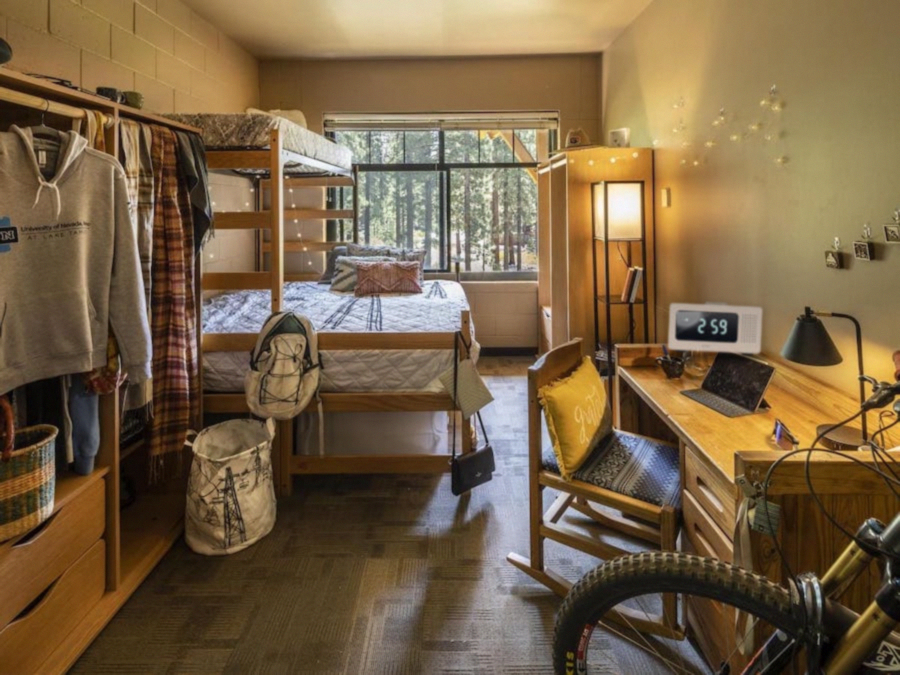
{"hour": 2, "minute": 59}
